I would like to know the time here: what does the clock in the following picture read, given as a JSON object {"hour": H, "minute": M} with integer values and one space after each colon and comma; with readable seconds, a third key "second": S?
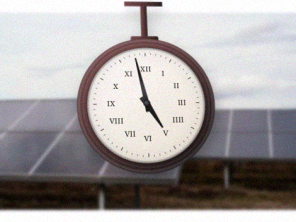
{"hour": 4, "minute": 58}
